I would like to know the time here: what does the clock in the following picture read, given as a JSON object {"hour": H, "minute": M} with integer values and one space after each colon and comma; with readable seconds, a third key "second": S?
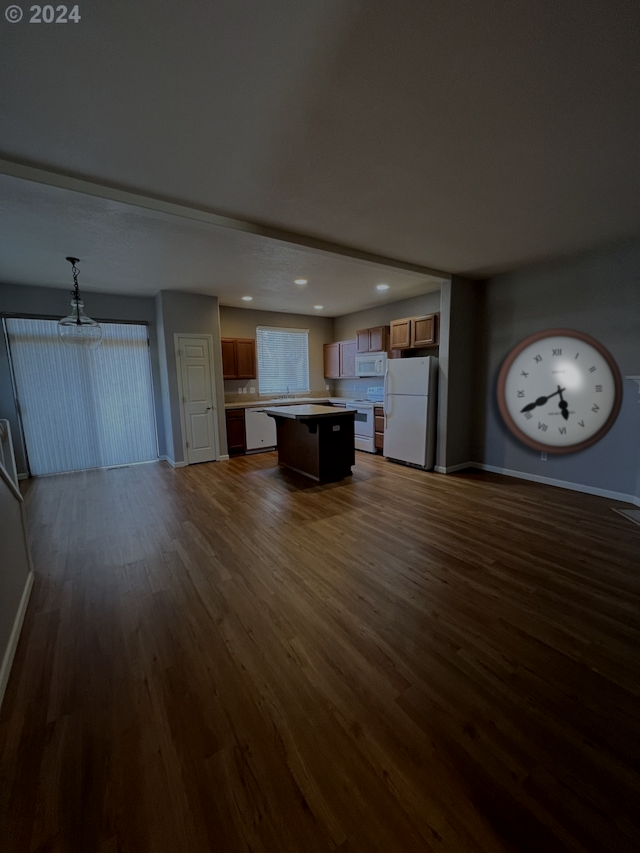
{"hour": 5, "minute": 41}
